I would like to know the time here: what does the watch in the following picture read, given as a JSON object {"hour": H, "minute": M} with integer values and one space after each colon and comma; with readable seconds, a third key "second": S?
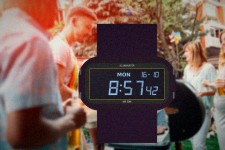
{"hour": 8, "minute": 57, "second": 42}
